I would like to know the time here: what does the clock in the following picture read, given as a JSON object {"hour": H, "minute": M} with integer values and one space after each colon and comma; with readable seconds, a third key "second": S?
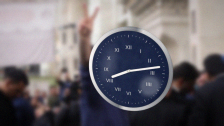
{"hour": 8, "minute": 13}
